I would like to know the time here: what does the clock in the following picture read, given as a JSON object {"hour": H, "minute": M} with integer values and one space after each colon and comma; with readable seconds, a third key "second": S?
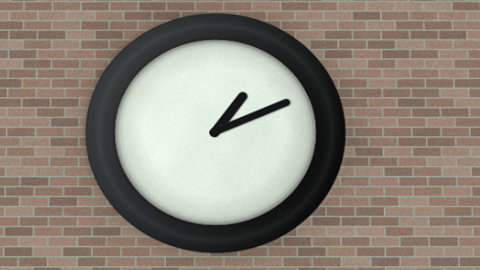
{"hour": 1, "minute": 11}
